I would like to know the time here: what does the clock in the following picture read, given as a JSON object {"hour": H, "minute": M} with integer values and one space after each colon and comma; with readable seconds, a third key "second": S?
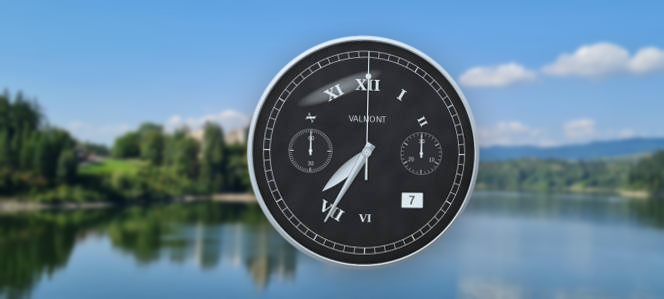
{"hour": 7, "minute": 35}
